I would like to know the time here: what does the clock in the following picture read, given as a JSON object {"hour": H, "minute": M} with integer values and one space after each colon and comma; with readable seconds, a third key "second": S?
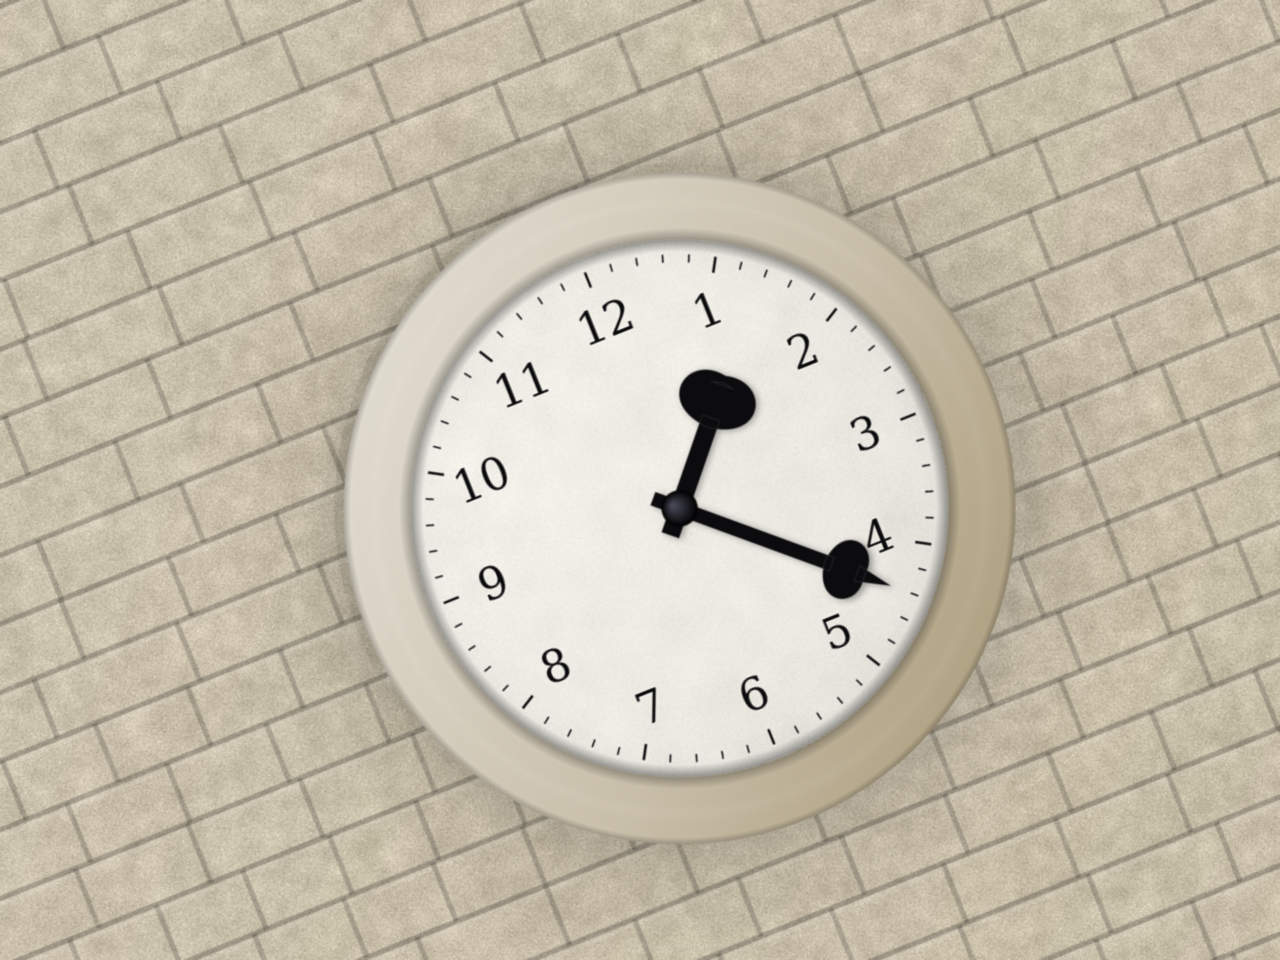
{"hour": 1, "minute": 22}
